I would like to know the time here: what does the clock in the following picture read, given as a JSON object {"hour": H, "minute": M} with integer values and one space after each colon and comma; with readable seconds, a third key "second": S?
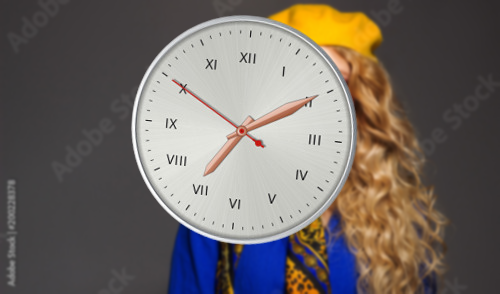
{"hour": 7, "minute": 9, "second": 50}
